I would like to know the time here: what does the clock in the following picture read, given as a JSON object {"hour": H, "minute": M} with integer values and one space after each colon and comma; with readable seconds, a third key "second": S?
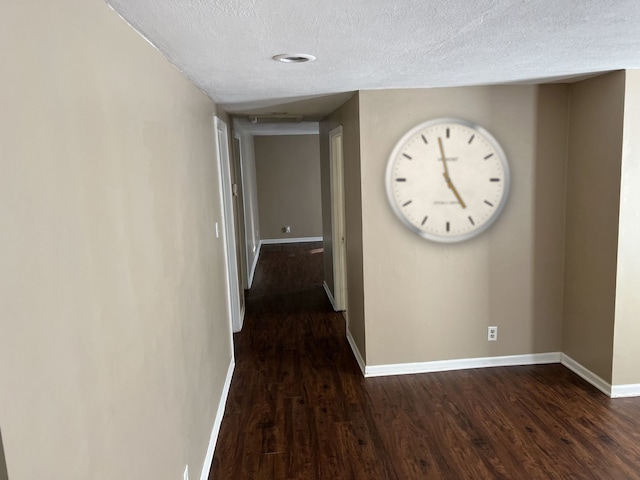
{"hour": 4, "minute": 58}
